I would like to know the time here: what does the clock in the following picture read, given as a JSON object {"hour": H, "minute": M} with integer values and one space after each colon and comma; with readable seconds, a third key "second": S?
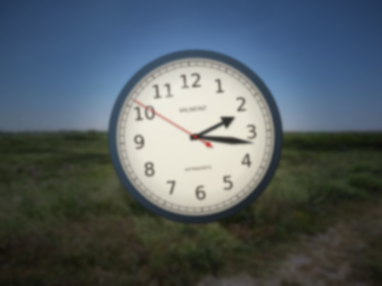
{"hour": 2, "minute": 16, "second": 51}
